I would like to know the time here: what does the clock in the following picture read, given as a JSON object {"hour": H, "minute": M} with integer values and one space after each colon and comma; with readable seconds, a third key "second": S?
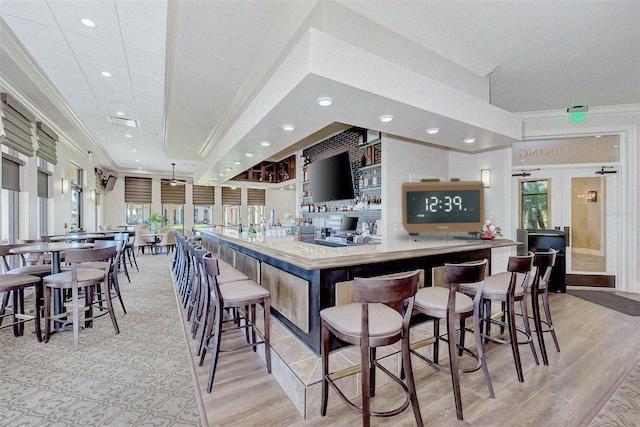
{"hour": 12, "minute": 39}
